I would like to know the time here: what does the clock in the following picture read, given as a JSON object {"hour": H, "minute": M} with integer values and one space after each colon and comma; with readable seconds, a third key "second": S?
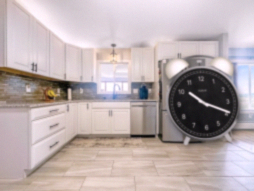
{"hour": 10, "minute": 19}
